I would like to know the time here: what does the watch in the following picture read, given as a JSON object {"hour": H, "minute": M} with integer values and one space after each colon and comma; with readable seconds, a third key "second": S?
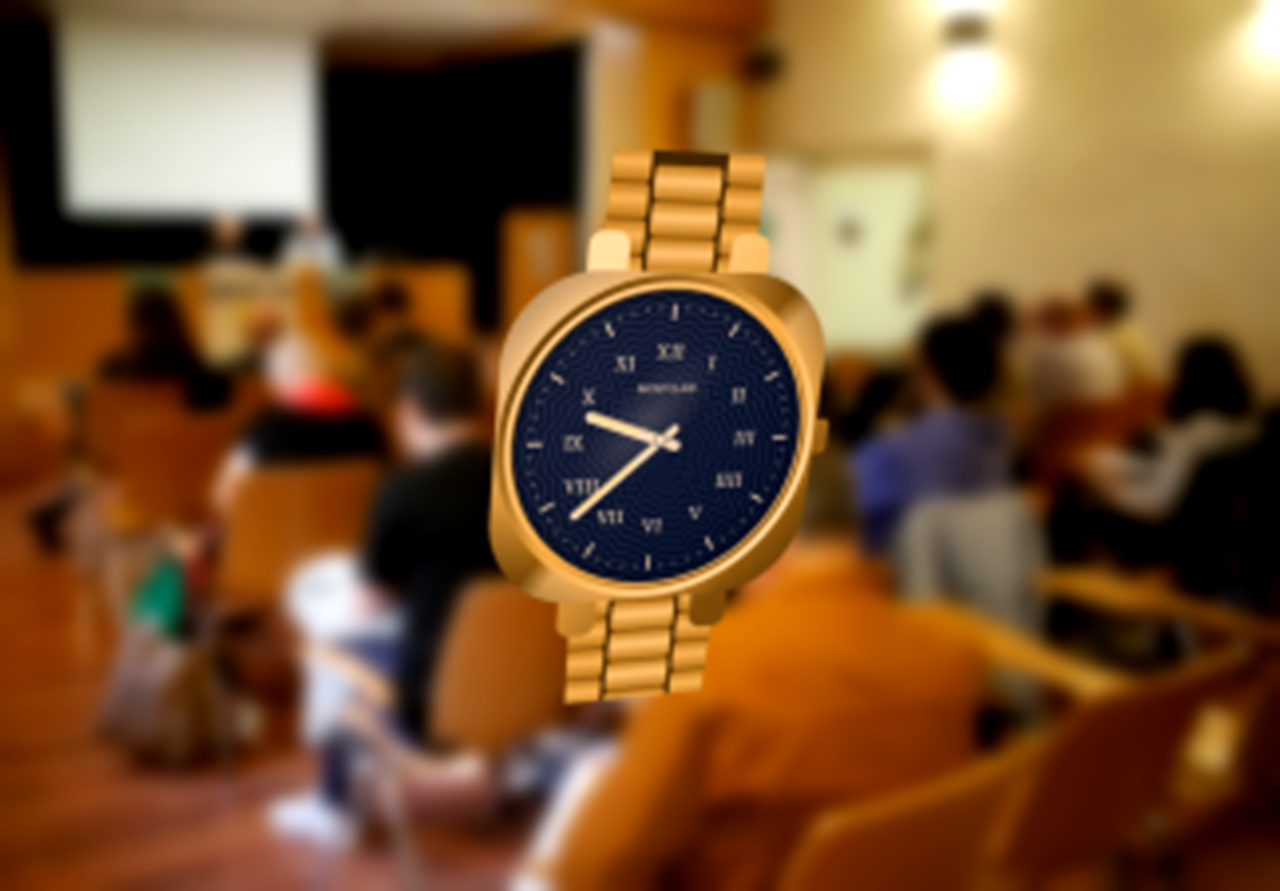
{"hour": 9, "minute": 38}
